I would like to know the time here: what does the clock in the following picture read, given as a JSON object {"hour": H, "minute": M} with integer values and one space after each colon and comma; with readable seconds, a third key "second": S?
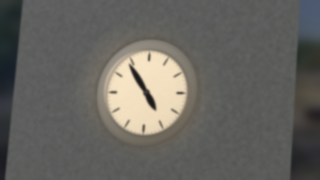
{"hour": 4, "minute": 54}
